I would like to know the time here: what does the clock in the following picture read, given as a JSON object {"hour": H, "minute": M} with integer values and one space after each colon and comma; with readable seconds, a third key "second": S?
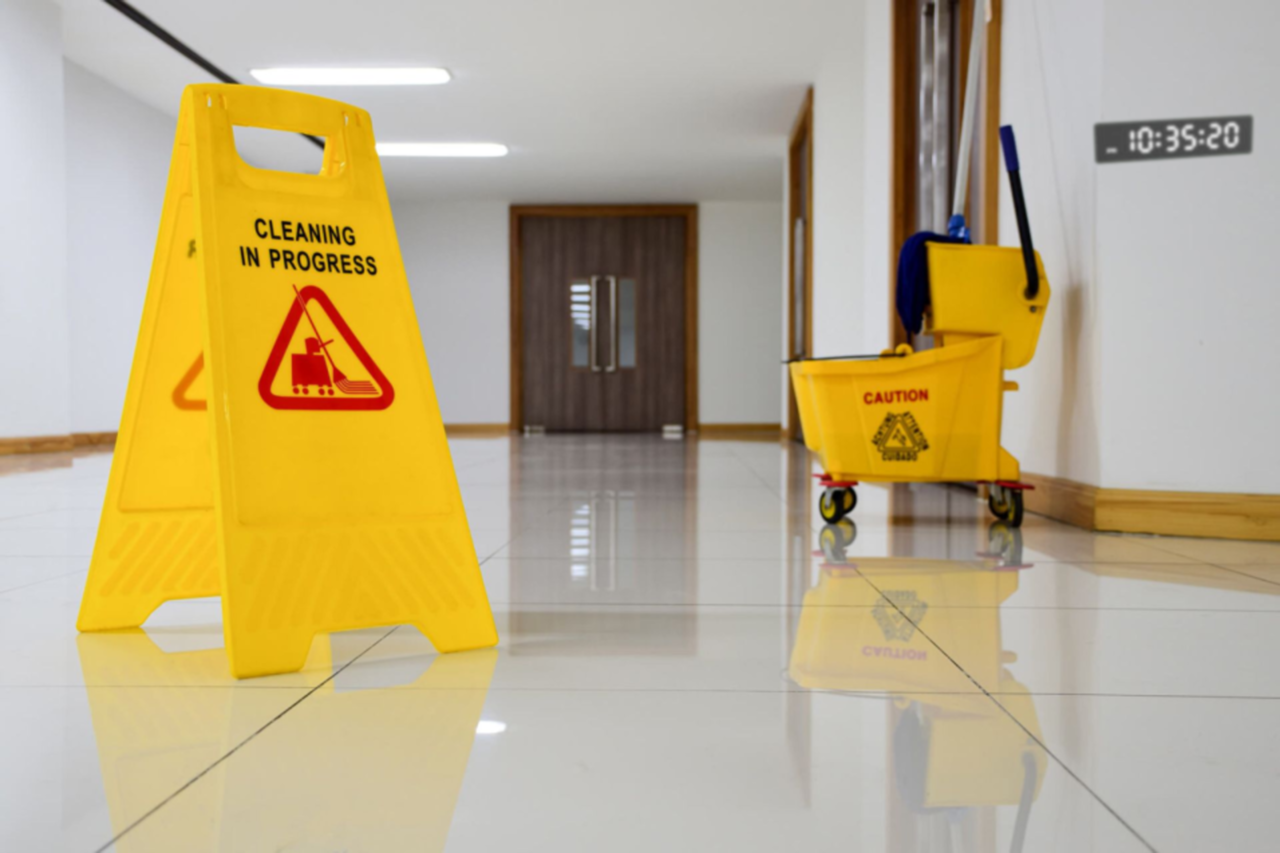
{"hour": 10, "minute": 35, "second": 20}
